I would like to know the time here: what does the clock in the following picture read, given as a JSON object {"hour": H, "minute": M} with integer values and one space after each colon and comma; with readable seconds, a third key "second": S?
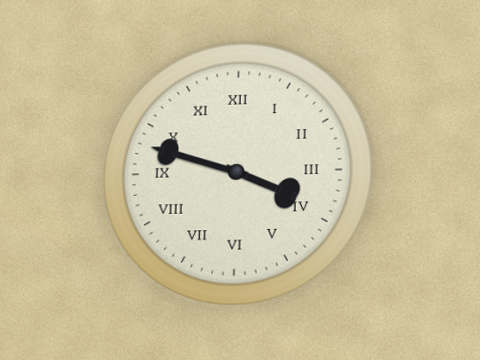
{"hour": 3, "minute": 48}
